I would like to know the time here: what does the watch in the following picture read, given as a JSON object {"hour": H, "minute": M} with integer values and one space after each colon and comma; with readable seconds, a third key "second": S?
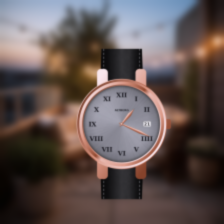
{"hour": 1, "minute": 19}
